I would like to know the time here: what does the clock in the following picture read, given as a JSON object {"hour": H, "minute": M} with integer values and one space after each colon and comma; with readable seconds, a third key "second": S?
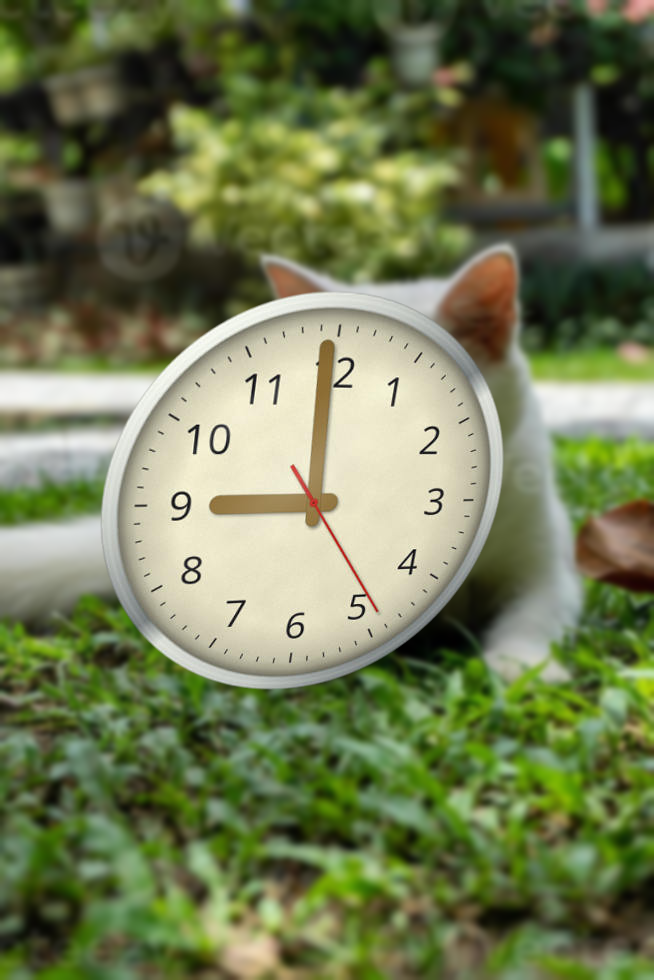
{"hour": 8, "minute": 59, "second": 24}
